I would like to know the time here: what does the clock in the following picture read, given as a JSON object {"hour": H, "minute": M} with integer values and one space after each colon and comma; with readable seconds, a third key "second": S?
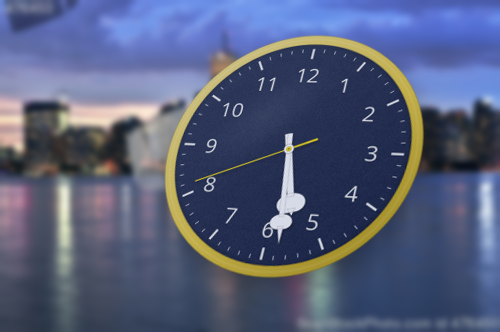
{"hour": 5, "minute": 28, "second": 41}
